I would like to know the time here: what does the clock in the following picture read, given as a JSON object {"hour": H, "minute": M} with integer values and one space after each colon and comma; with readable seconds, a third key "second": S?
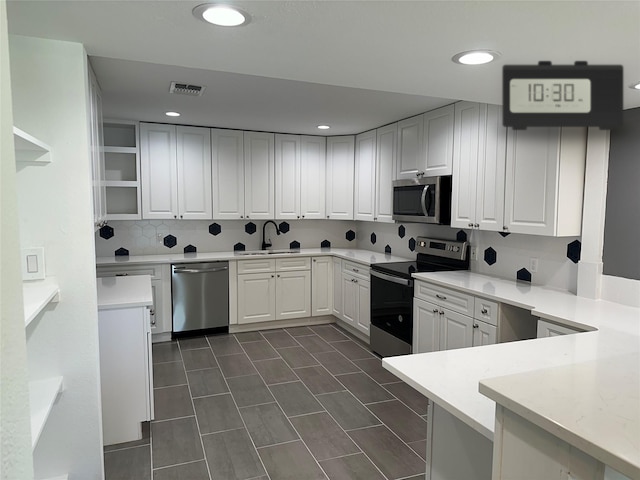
{"hour": 10, "minute": 30}
